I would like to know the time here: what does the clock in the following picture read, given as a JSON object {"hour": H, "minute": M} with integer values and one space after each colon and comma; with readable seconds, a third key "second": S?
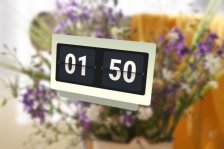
{"hour": 1, "minute": 50}
